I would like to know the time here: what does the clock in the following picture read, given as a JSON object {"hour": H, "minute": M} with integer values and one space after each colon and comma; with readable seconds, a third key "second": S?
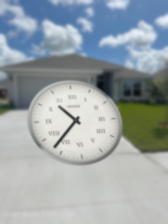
{"hour": 10, "minute": 37}
